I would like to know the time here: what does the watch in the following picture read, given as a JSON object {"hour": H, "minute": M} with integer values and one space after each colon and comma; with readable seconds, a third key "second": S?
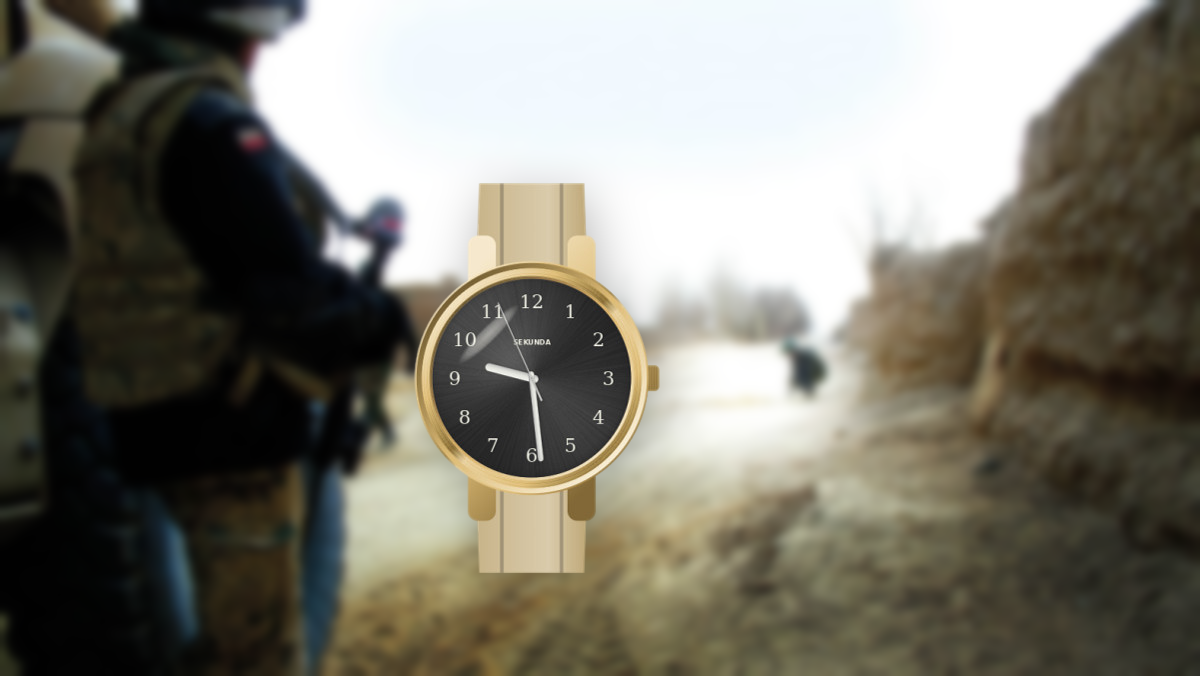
{"hour": 9, "minute": 28, "second": 56}
